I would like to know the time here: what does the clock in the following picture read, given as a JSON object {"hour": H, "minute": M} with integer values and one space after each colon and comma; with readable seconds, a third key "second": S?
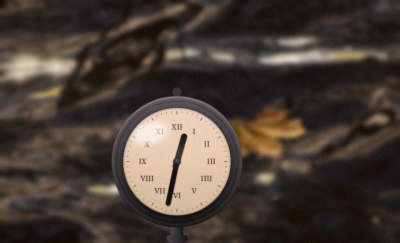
{"hour": 12, "minute": 32}
